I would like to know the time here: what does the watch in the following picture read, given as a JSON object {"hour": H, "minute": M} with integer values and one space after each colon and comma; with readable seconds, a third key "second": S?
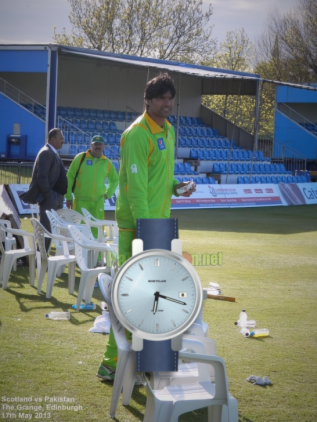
{"hour": 6, "minute": 18}
